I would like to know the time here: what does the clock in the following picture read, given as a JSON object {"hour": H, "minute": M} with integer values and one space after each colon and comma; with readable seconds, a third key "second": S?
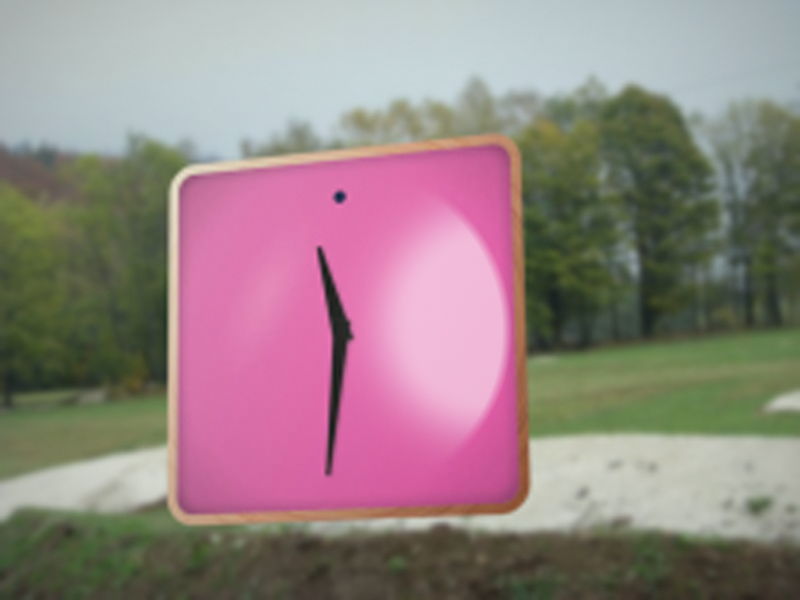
{"hour": 11, "minute": 31}
